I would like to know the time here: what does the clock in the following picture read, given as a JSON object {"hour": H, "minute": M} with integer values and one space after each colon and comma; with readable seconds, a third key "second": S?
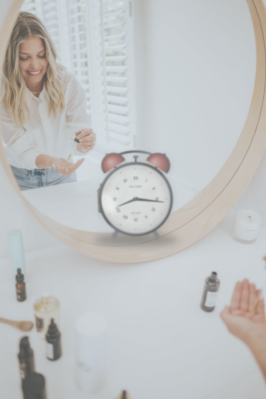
{"hour": 8, "minute": 16}
